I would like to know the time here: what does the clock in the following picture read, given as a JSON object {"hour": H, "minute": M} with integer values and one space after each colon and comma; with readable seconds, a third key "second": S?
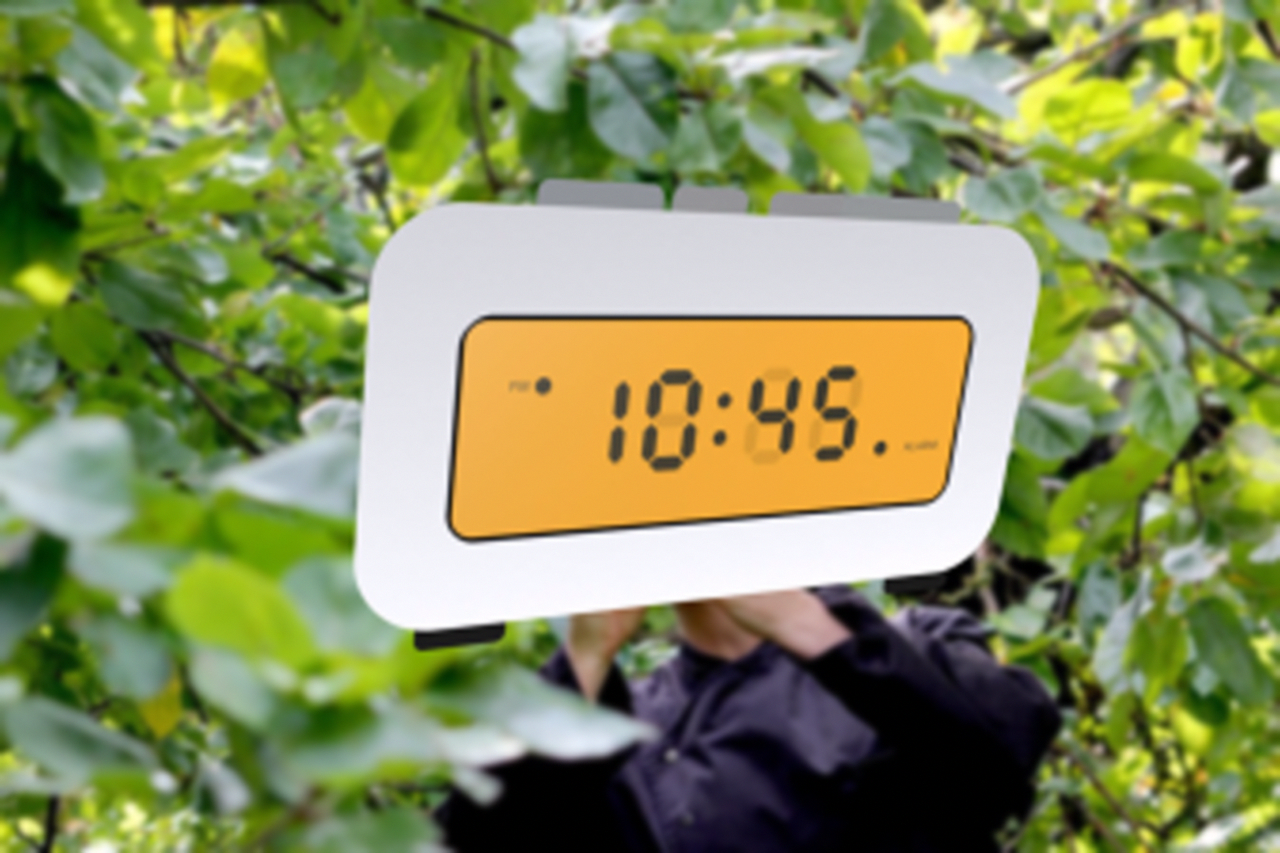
{"hour": 10, "minute": 45}
